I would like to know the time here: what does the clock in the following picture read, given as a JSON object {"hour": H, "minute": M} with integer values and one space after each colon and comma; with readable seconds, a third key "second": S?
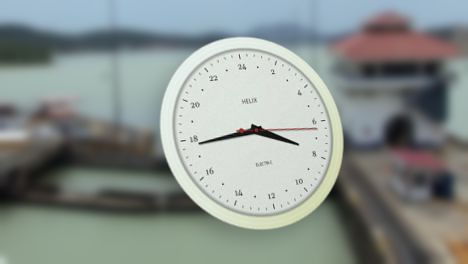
{"hour": 7, "minute": 44, "second": 16}
